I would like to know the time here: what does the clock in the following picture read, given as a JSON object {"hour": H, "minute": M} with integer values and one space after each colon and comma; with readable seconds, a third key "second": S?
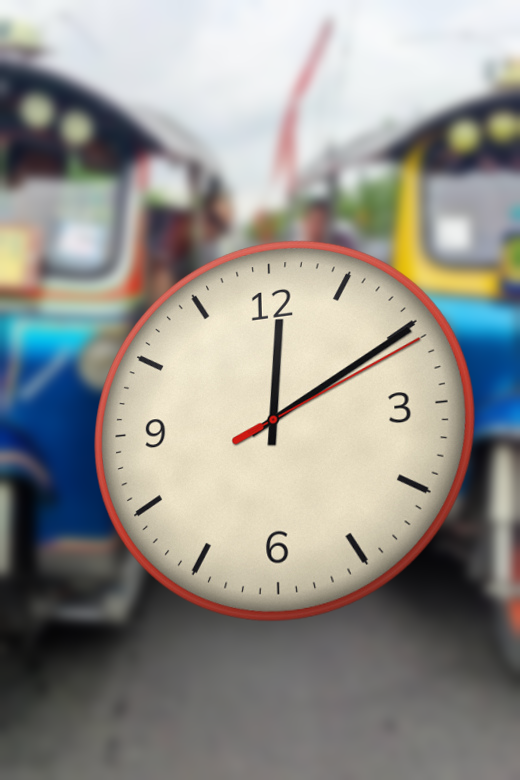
{"hour": 12, "minute": 10, "second": 11}
